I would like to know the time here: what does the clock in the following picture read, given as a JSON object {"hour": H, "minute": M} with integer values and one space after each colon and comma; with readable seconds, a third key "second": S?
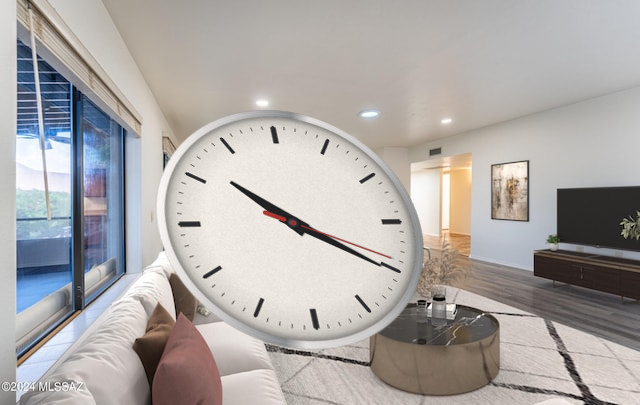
{"hour": 10, "minute": 20, "second": 19}
